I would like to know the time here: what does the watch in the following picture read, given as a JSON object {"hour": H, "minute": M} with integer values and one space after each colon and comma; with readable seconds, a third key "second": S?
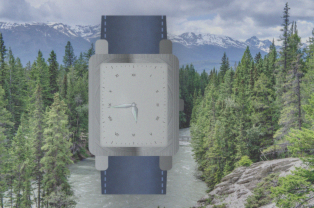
{"hour": 5, "minute": 44}
